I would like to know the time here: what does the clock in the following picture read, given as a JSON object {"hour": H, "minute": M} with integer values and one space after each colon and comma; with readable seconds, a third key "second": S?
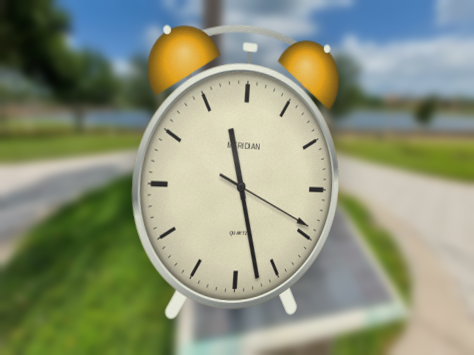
{"hour": 11, "minute": 27, "second": 19}
